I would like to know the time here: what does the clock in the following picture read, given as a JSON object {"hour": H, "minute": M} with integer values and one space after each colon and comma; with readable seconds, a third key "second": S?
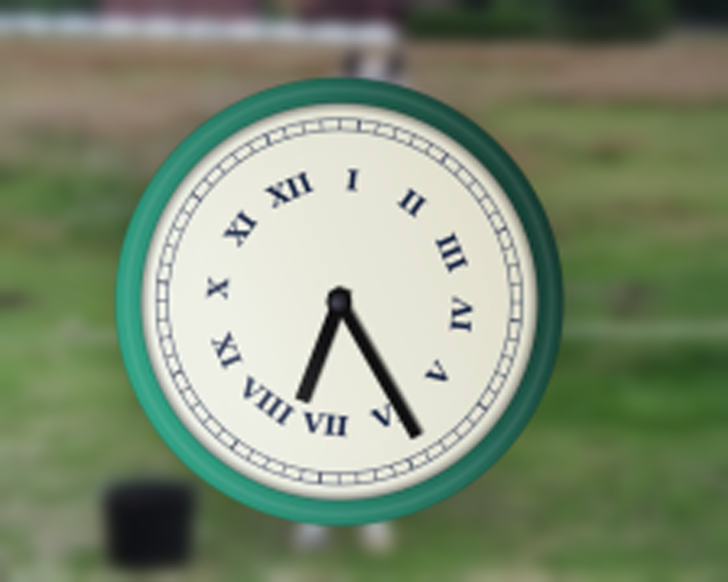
{"hour": 7, "minute": 29}
